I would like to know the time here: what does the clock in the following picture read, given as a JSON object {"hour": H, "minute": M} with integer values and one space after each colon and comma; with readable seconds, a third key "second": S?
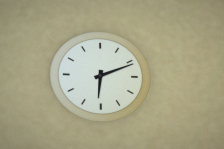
{"hour": 6, "minute": 11}
